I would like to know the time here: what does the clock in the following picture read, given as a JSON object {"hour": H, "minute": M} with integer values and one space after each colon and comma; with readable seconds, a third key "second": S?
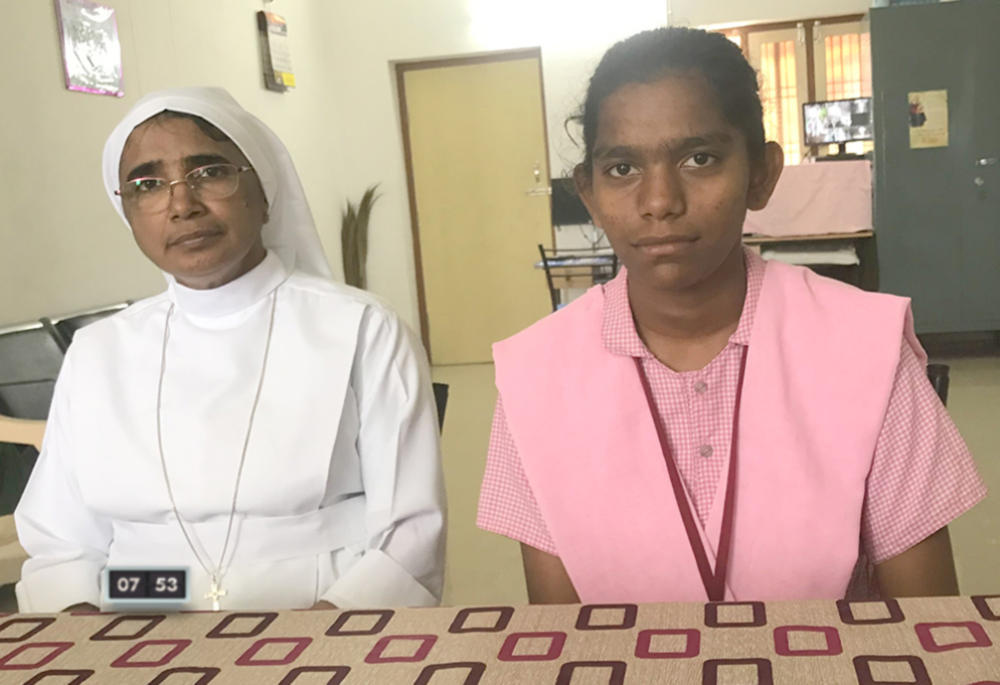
{"hour": 7, "minute": 53}
